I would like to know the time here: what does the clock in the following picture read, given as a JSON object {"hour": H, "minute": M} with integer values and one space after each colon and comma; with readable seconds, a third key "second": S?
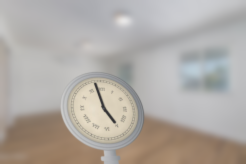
{"hour": 4, "minute": 58}
